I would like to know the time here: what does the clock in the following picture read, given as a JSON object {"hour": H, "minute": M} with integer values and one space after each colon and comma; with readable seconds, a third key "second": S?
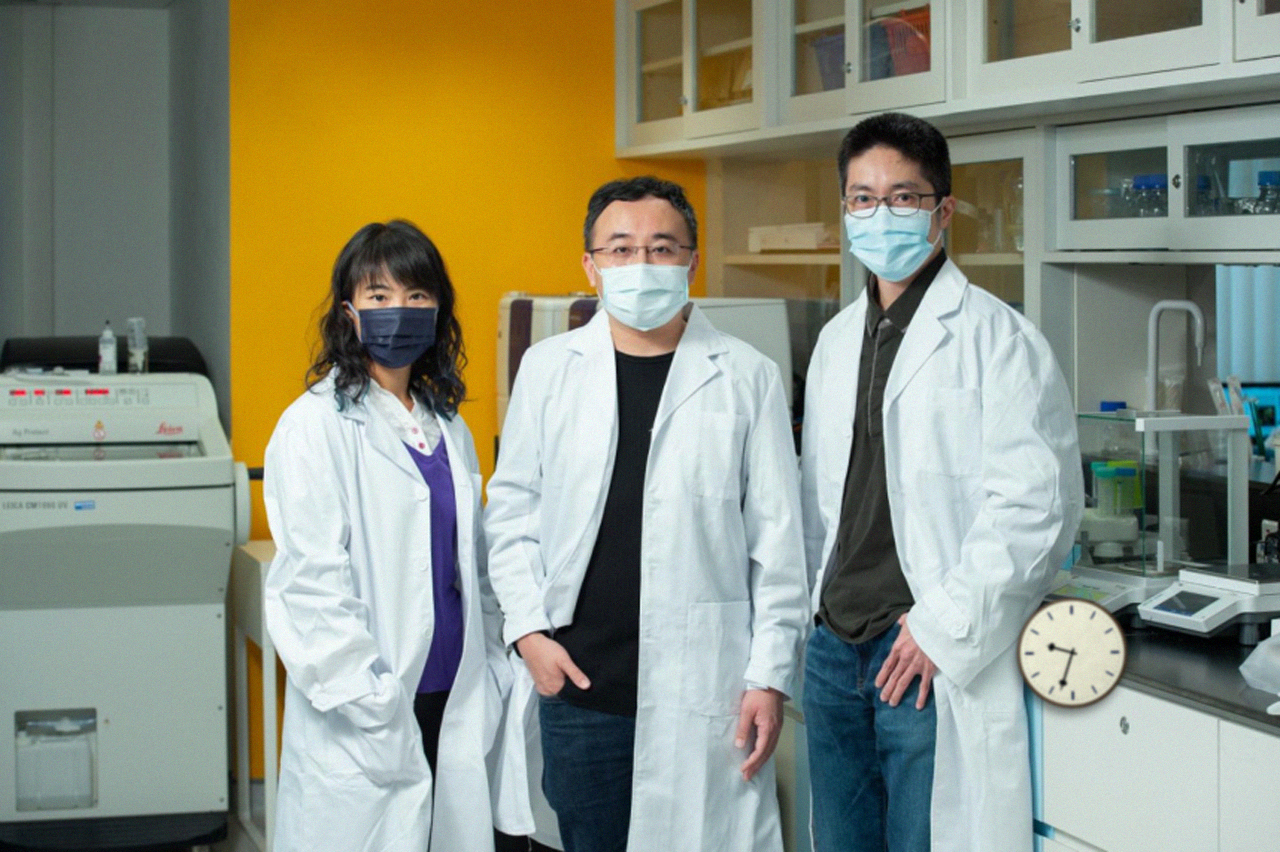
{"hour": 9, "minute": 33}
